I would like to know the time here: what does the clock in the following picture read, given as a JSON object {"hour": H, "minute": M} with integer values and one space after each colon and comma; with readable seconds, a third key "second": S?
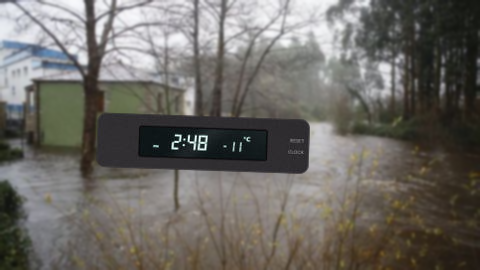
{"hour": 2, "minute": 48}
